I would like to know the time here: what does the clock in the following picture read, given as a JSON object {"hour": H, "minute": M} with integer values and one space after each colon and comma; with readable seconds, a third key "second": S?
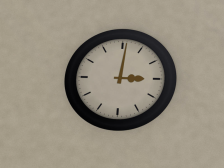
{"hour": 3, "minute": 1}
